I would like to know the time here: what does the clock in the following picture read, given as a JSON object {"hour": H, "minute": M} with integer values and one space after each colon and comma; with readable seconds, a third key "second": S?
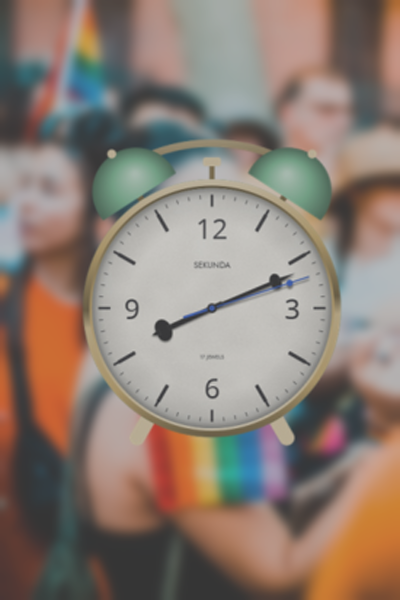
{"hour": 8, "minute": 11, "second": 12}
